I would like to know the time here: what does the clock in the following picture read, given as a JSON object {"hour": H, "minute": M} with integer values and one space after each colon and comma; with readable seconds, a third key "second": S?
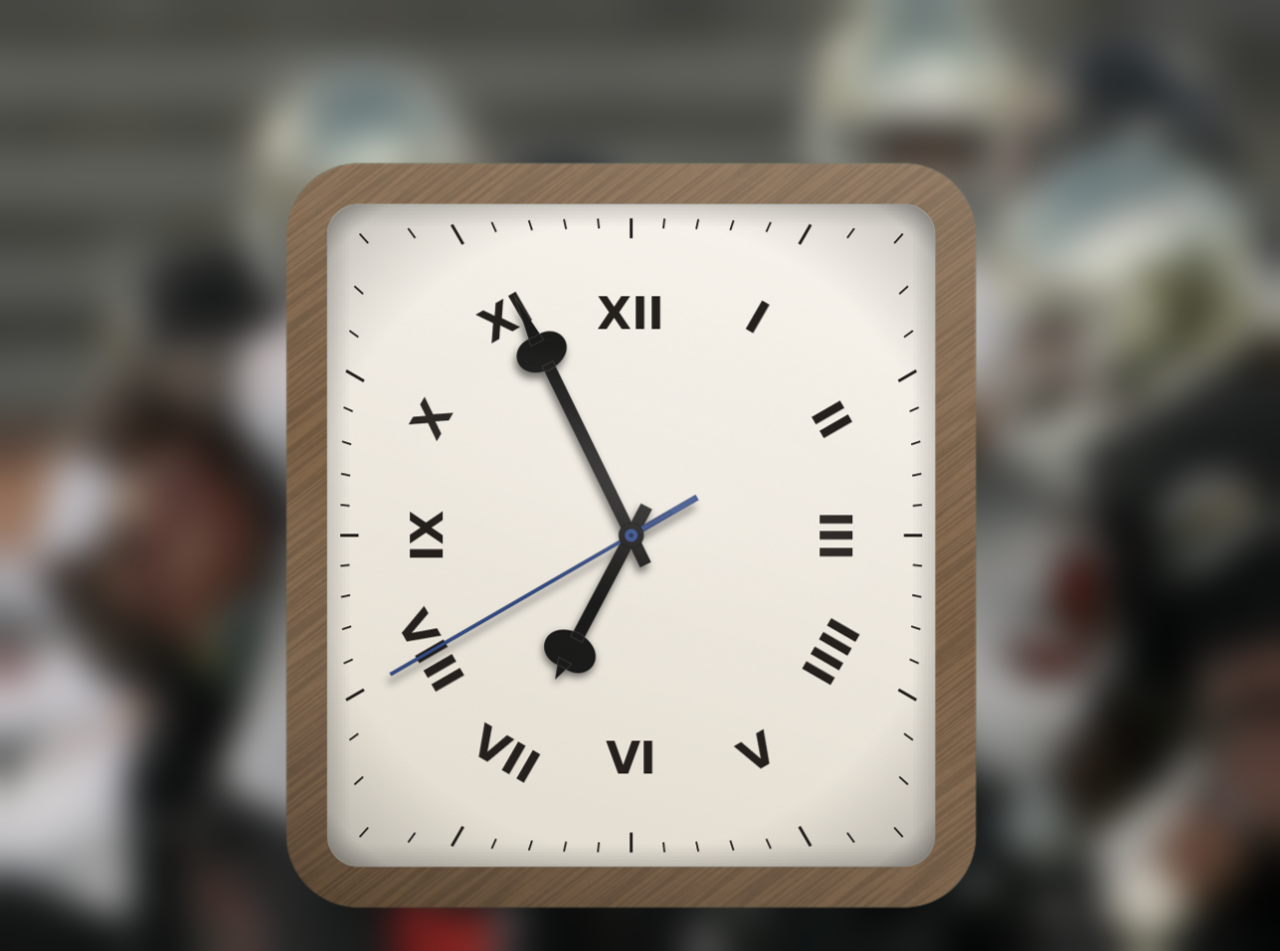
{"hour": 6, "minute": 55, "second": 40}
